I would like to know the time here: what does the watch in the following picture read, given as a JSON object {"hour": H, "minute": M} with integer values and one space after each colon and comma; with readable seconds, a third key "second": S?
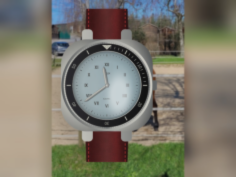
{"hour": 11, "minute": 39}
